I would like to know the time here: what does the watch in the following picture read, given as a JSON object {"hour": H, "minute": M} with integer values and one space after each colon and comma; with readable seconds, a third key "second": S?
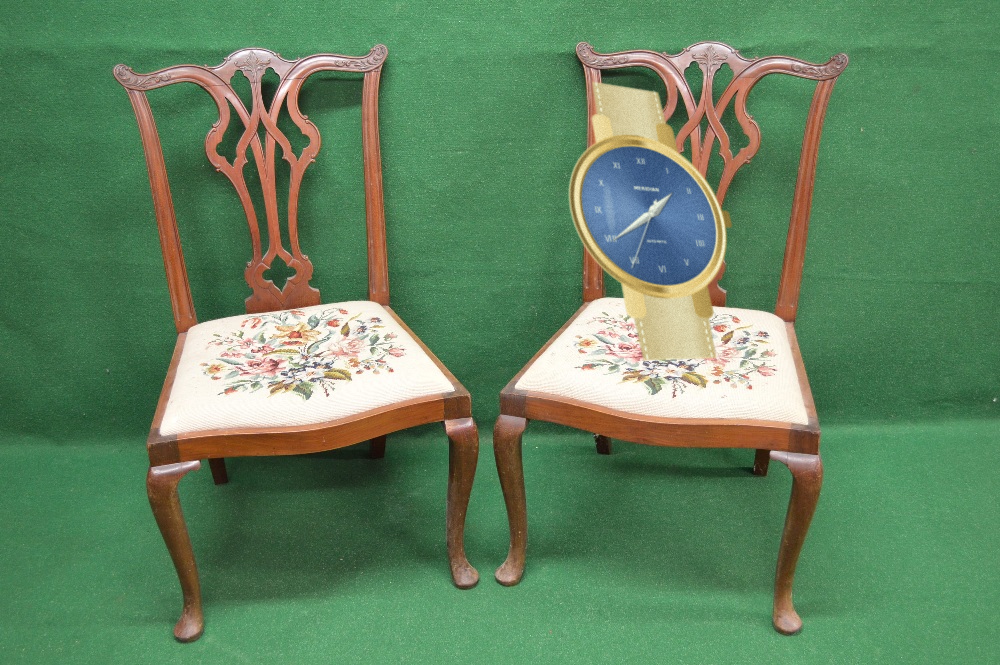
{"hour": 1, "minute": 39, "second": 35}
